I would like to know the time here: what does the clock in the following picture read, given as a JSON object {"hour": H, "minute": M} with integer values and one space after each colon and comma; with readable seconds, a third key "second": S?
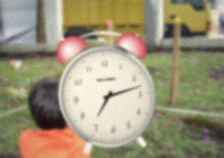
{"hour": 7, "minute": 13}
